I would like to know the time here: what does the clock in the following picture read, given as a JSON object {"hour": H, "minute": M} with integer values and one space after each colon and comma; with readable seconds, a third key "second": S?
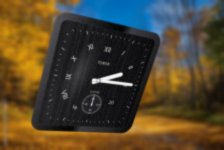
{"hour": 2, "minute": 15}
